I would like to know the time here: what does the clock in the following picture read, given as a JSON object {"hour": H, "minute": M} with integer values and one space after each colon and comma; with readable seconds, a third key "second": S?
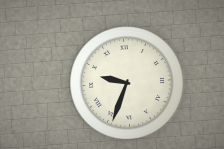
{"hour": 9, "minute": 34}
